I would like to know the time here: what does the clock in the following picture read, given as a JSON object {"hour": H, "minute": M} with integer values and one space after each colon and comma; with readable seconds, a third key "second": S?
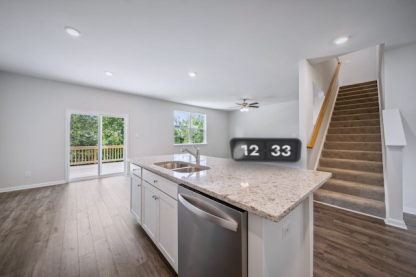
{"hour": 12, "minute": 33}
